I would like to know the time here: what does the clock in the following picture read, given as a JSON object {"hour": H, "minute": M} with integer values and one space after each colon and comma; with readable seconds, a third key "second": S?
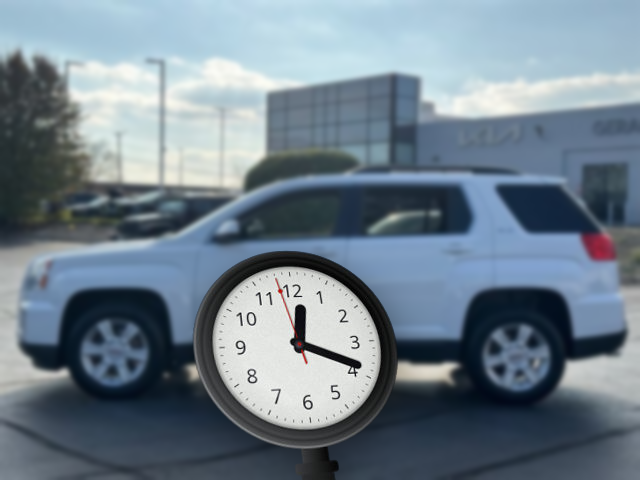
{"hour": 12, "minute": 18, "second": 58}
